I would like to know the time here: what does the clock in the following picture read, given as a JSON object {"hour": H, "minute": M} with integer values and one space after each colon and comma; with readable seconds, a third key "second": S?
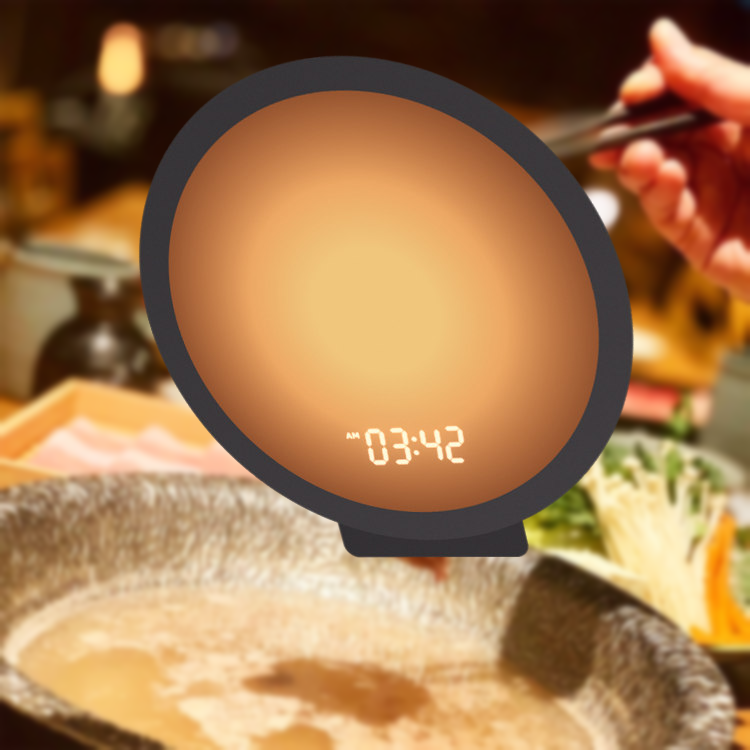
{"hour": 3, "minute": 42}
